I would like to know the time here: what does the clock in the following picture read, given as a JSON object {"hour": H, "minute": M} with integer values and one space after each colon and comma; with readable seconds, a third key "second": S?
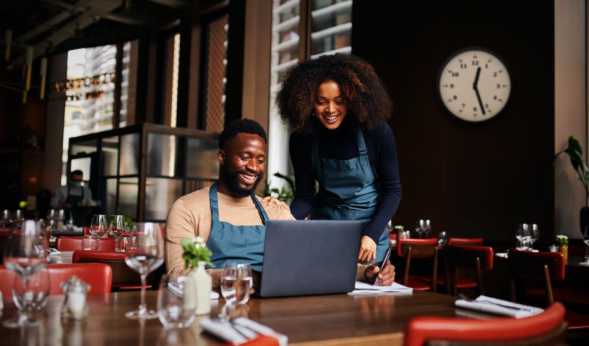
{"hour": 12, "minute": 27}
